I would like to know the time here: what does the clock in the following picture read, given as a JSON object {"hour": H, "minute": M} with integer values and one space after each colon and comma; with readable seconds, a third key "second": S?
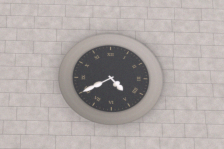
{"hour": 4, "minute": 40}
